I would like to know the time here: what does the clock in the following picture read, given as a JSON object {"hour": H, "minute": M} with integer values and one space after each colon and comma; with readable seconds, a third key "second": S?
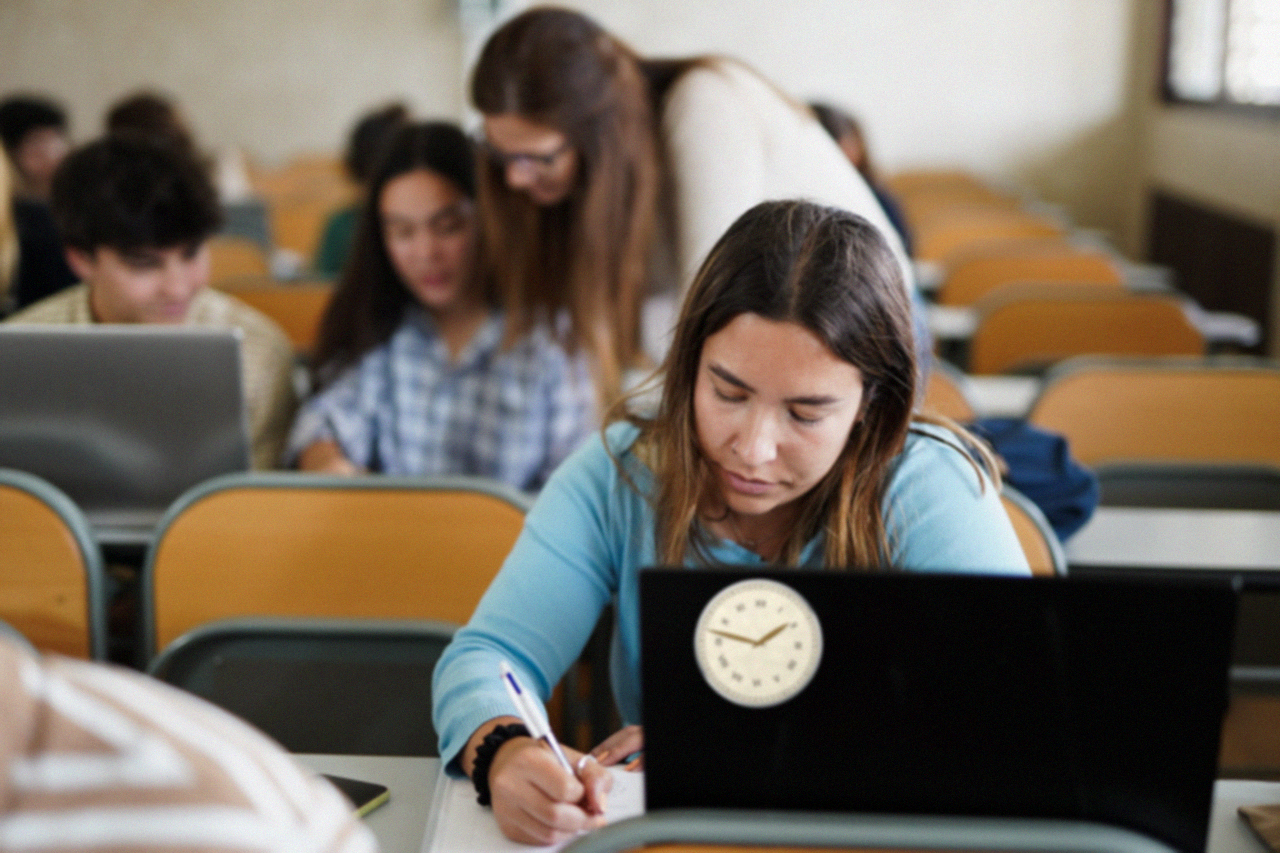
{"hour": 1, "minute": 47}
